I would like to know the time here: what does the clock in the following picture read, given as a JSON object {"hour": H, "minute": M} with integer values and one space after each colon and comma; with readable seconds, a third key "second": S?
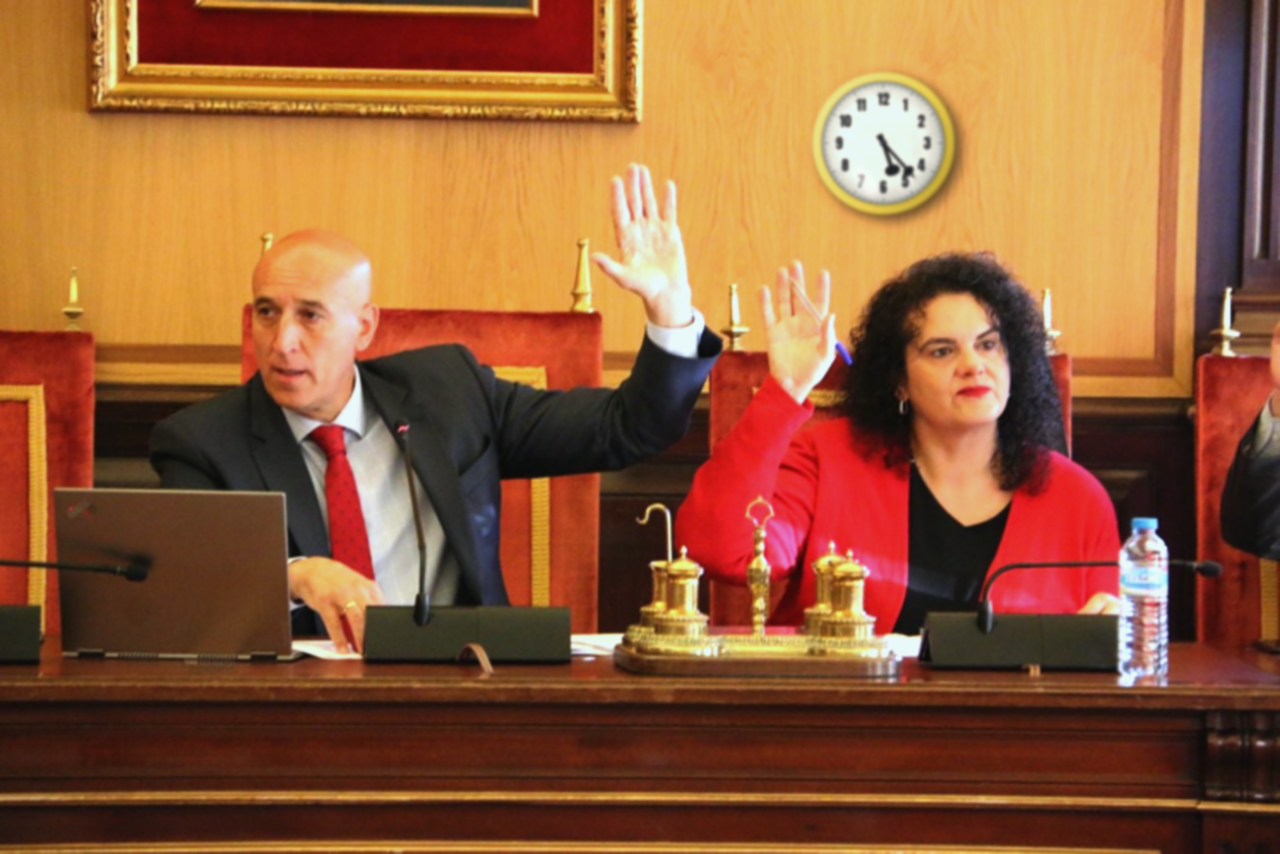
{"hour": 5, "minute": 23}
